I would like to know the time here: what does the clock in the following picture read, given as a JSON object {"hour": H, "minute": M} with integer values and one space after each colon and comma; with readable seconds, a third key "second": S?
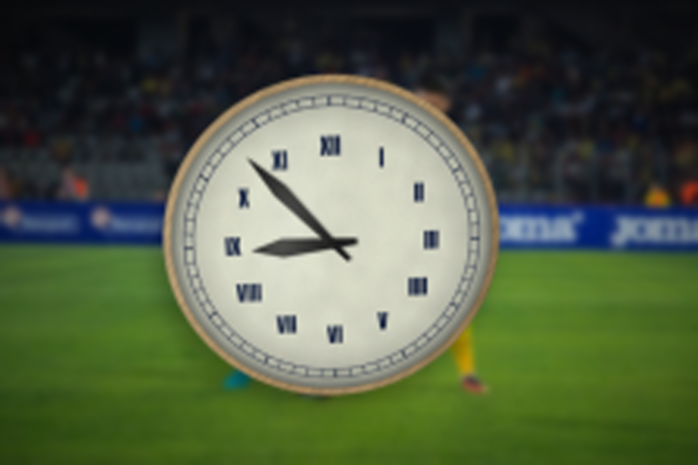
{"hour": 8, "minute": 53}
